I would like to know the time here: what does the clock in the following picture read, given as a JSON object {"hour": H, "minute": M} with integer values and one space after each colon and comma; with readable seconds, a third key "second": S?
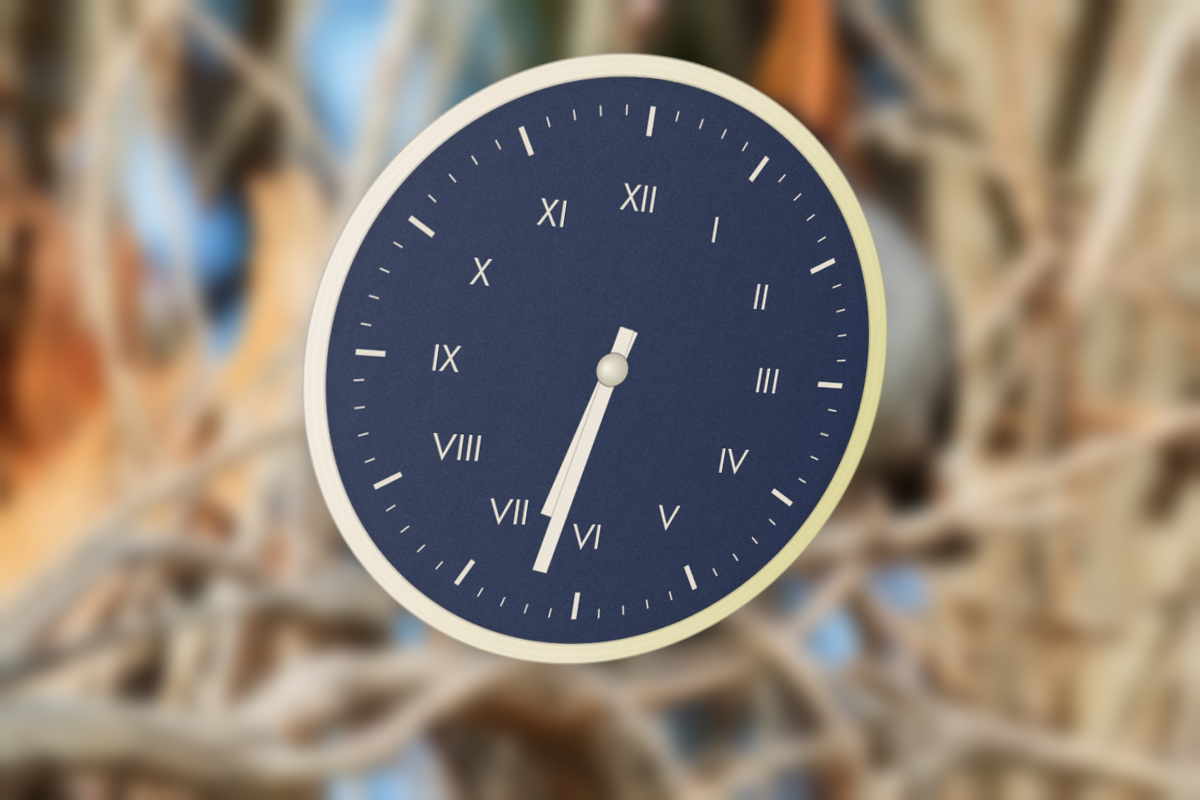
{"hour": 6, "minute": 32}
